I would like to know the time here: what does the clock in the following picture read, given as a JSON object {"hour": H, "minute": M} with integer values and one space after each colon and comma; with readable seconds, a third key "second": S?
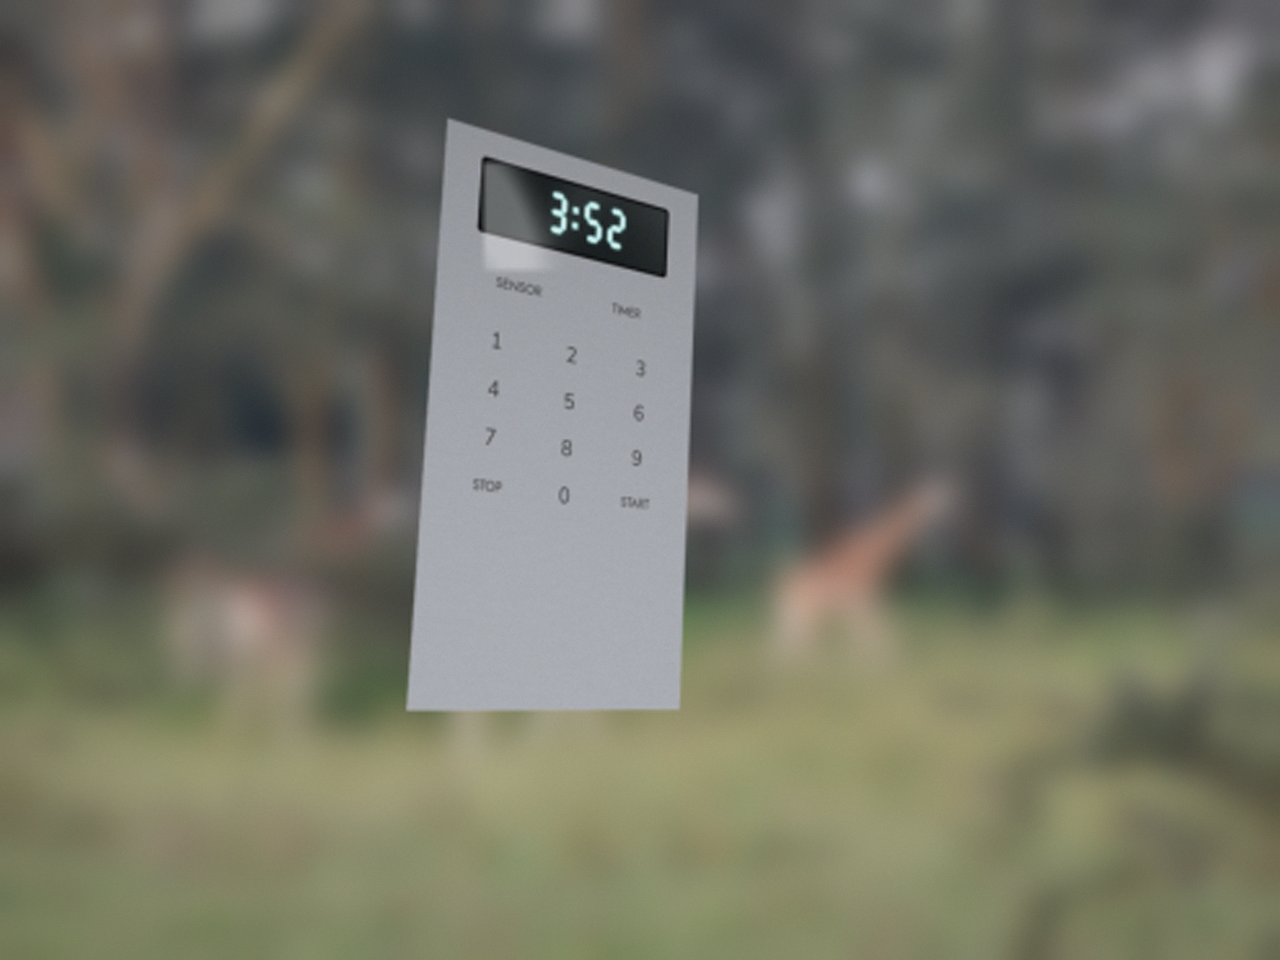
{"hour": 3, "minute": 52}
